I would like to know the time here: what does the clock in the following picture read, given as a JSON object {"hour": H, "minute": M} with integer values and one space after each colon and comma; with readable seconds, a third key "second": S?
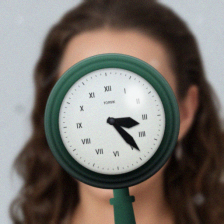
{"hour": 3, "minute": 24}
